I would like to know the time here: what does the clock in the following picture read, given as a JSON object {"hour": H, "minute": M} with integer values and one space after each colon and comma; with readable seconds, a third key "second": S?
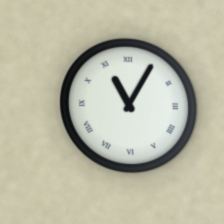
{"hour": 11, "minute": 5}
